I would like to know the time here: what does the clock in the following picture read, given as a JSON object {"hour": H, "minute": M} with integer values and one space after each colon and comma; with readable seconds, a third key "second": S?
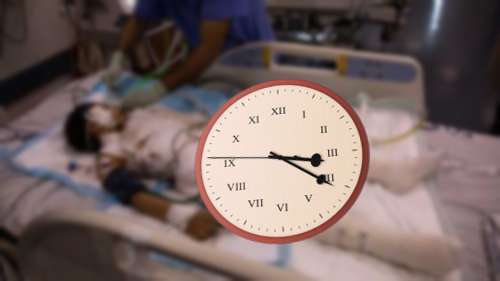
{"hour": 3, "minute": 20, "second": 46}
